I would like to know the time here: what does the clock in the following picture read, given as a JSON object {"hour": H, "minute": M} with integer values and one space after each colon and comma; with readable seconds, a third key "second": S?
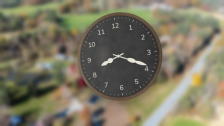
{"hour": 8, "minute": 19}
